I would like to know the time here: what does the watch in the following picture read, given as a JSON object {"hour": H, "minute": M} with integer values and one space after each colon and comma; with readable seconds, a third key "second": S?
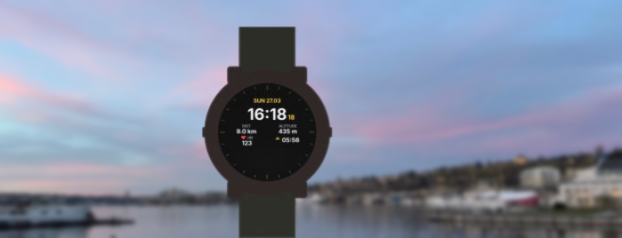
{"hour": 16, "minute": 18}
